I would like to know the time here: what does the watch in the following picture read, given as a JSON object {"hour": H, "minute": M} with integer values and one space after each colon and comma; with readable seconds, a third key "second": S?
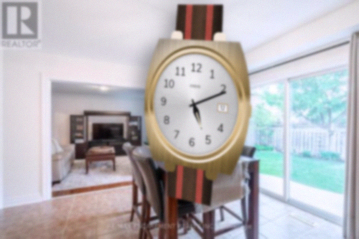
{"hour": 5, "minute": 11}
